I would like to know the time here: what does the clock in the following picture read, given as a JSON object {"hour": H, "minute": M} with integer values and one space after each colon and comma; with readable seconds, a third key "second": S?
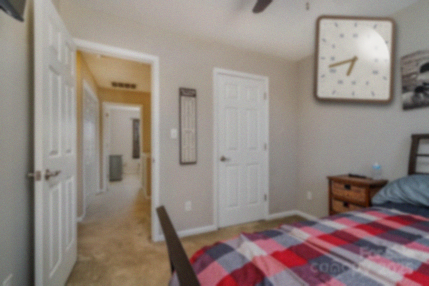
{"hour": 6, "minute": 42}
